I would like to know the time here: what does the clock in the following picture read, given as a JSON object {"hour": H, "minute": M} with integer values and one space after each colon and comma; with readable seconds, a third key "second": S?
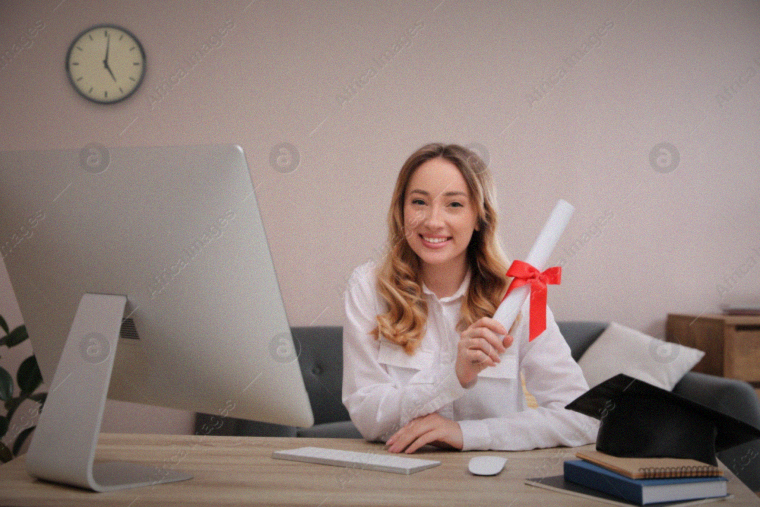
{"hour": 5, "minute": 1}
